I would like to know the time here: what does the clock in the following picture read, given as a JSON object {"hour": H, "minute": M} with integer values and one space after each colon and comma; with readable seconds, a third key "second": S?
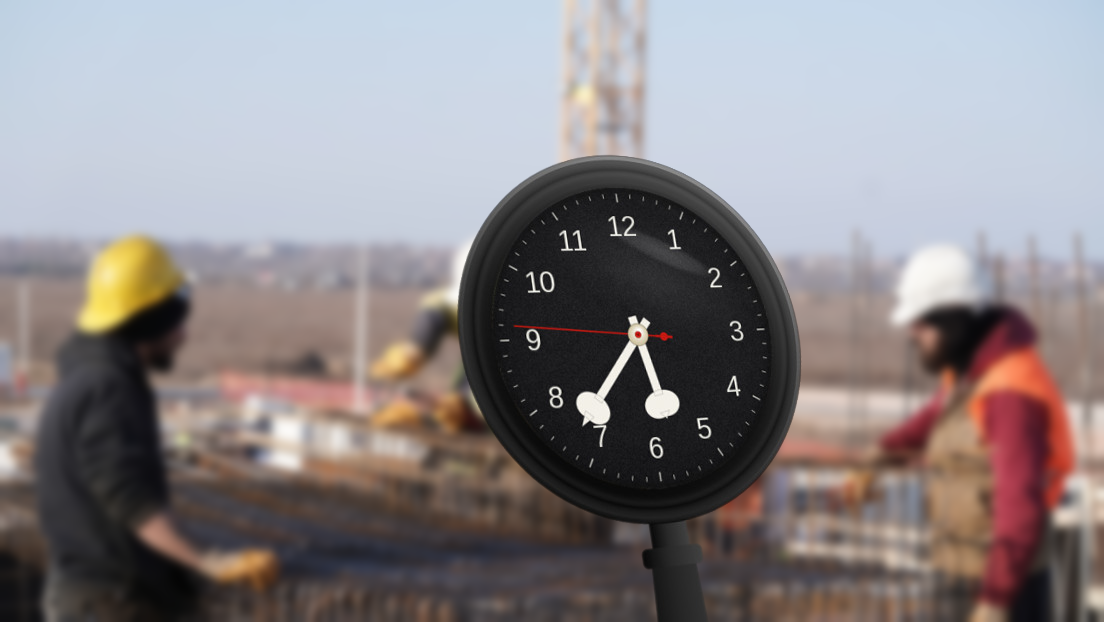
{"hour": 5, "minute": 36, "second": 46}
